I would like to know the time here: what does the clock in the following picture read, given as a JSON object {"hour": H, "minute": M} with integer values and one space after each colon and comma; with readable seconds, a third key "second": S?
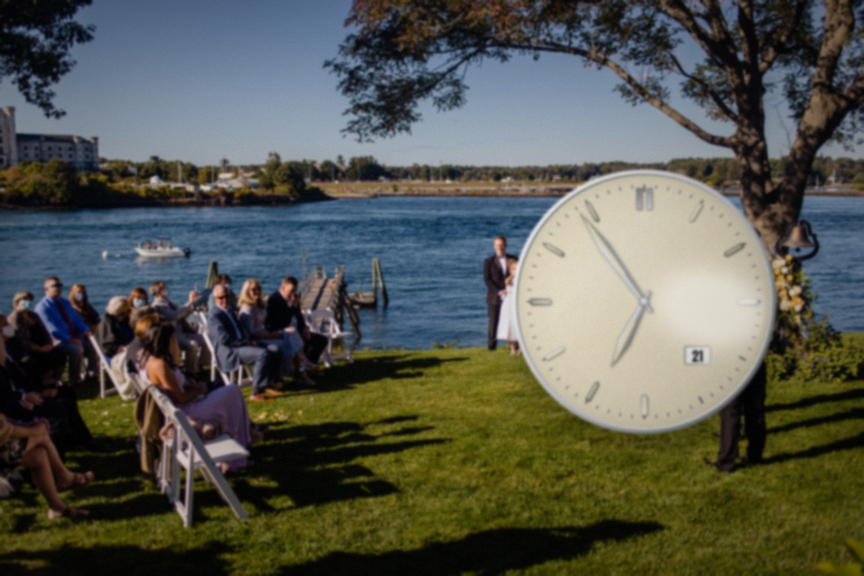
{"hour": 6, "minute": 54}
